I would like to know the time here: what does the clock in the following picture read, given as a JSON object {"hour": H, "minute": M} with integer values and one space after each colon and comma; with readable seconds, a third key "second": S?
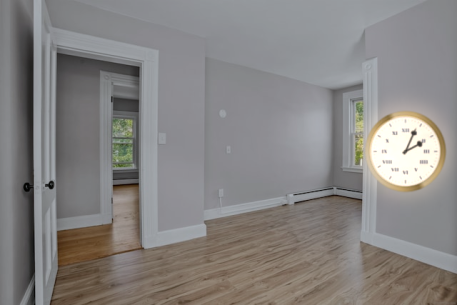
{"hour": 2, "minute": 4}
